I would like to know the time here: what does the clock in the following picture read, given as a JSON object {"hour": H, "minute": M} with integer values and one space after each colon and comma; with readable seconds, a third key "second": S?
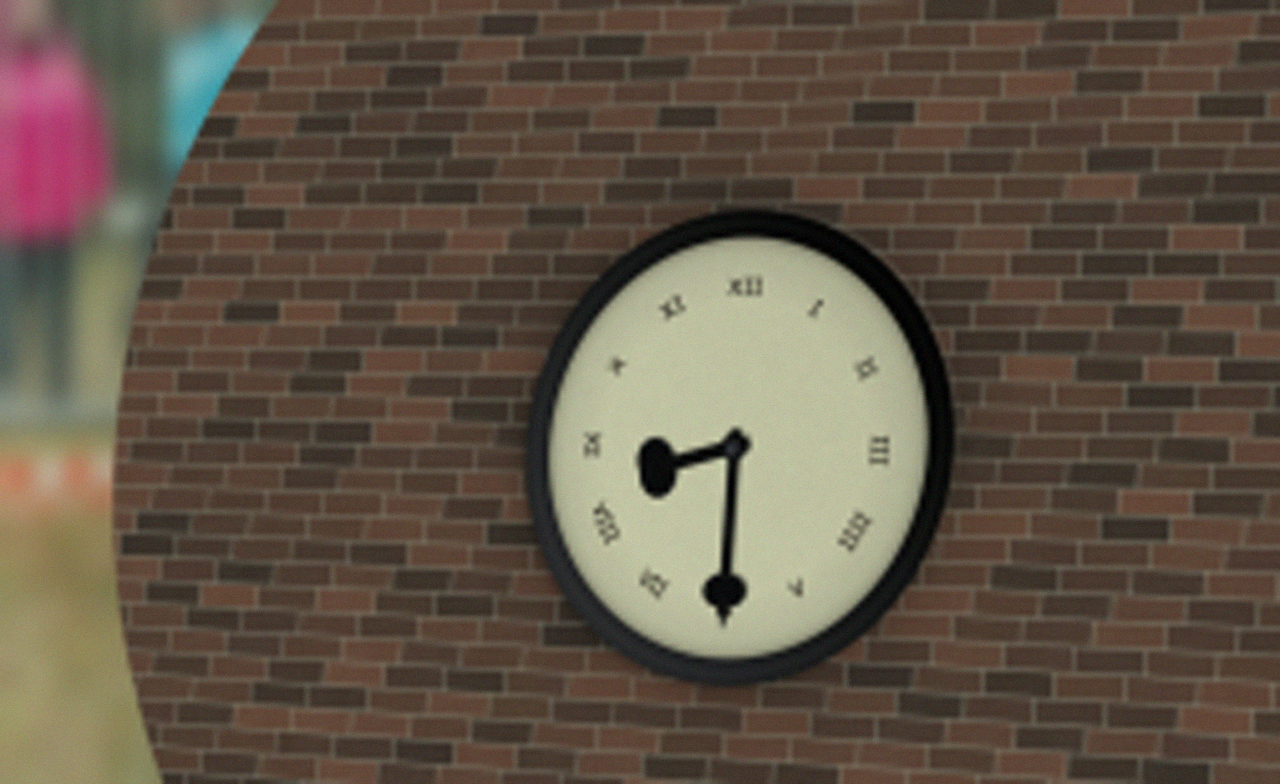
{"hour": 8, "minute": 30}
